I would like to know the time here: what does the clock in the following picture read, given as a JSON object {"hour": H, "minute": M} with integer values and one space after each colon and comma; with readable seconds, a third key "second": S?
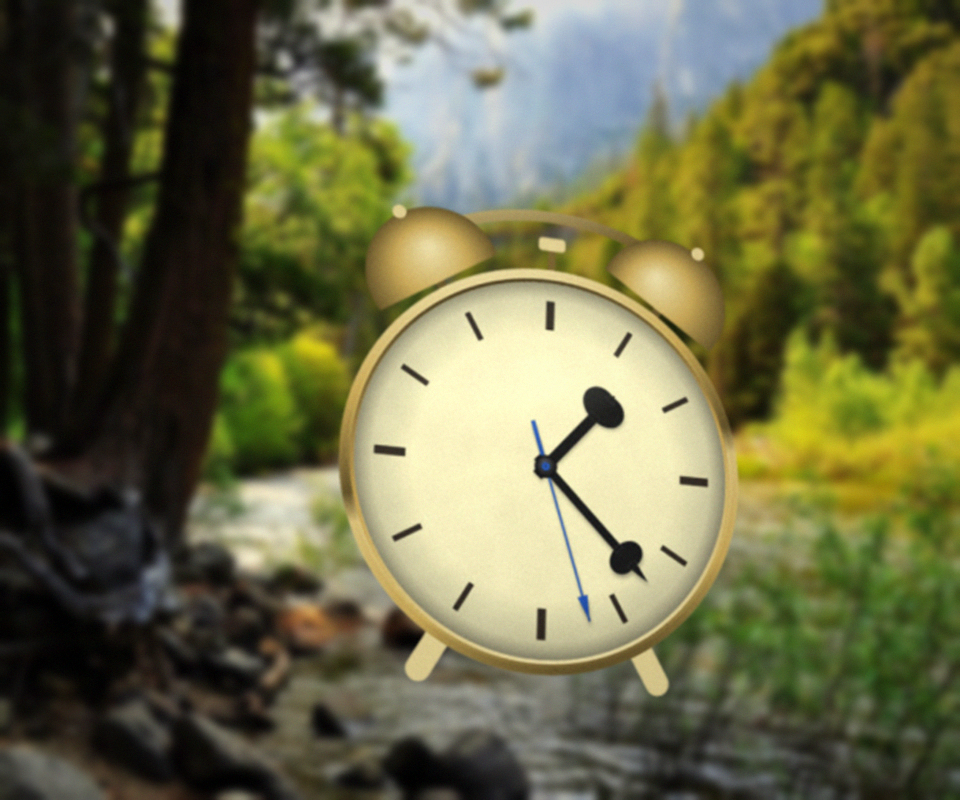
{"hour": 1, "minute": 22, "second": 27}
